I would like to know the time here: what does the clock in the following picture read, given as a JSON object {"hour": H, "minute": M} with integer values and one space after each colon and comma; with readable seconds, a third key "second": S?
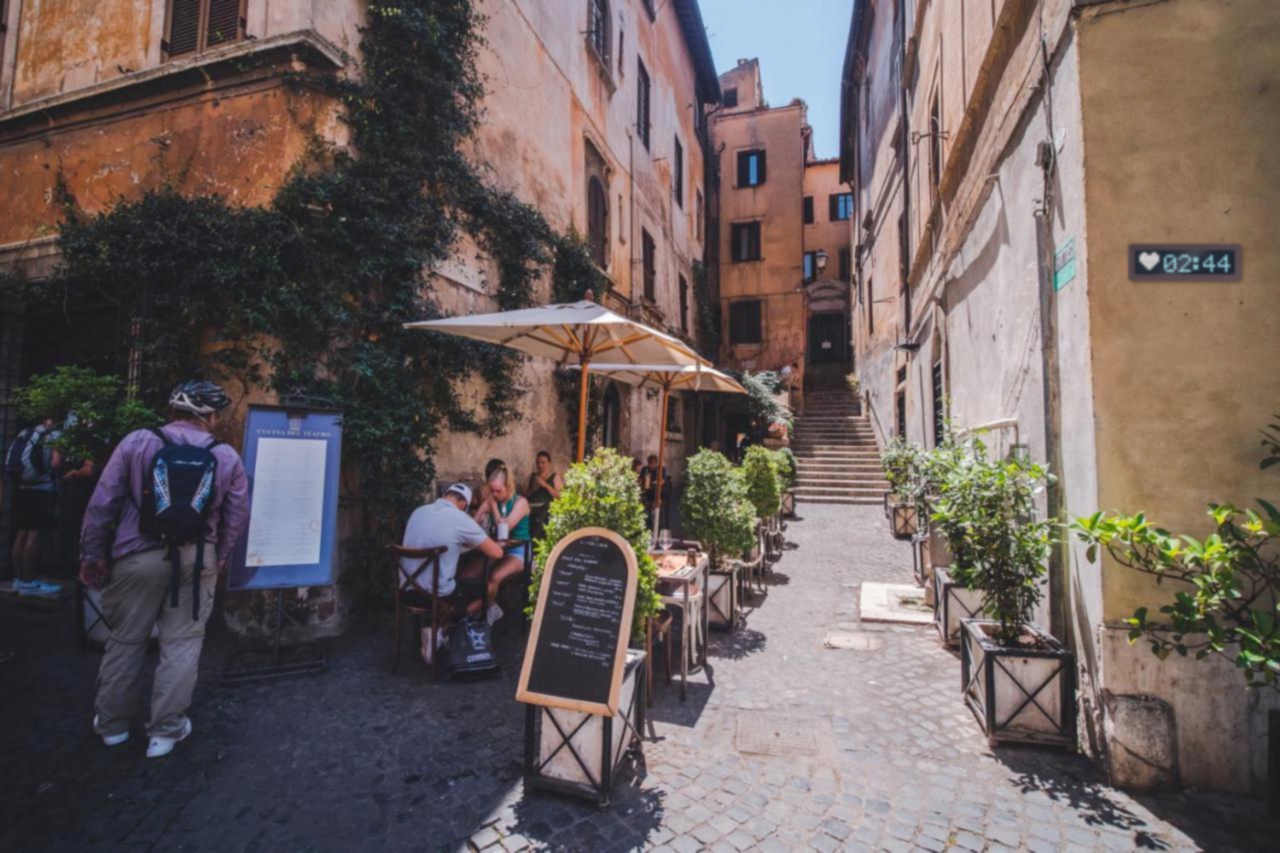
{"hour": 2, "minute": 44}
